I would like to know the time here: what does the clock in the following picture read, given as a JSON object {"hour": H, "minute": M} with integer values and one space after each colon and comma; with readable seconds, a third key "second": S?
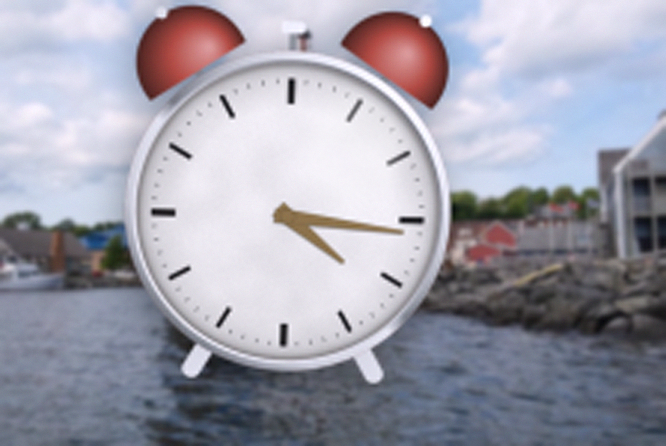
{"hour": 4, "minute": 16}
